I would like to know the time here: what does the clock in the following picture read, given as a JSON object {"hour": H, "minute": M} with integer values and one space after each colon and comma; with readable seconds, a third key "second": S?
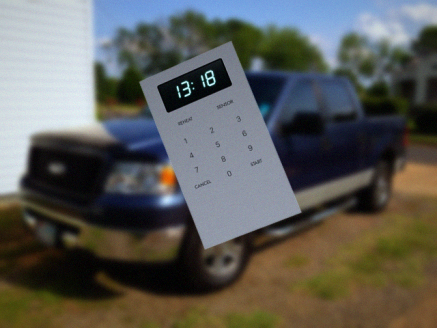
{"hour": 13, "minute": 18}
